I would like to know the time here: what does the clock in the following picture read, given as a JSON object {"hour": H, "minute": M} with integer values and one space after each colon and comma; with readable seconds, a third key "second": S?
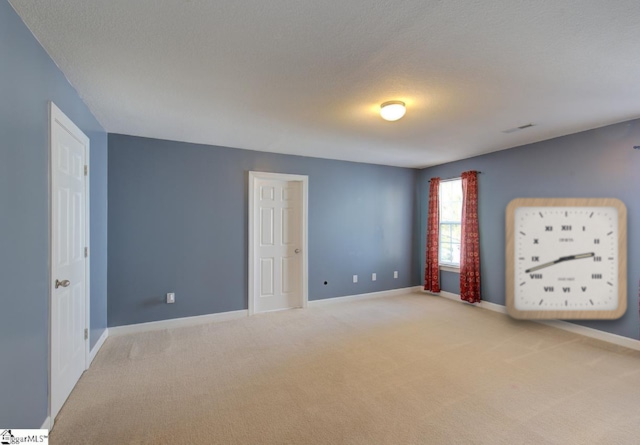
{"hour": 2, "minute": 42}
